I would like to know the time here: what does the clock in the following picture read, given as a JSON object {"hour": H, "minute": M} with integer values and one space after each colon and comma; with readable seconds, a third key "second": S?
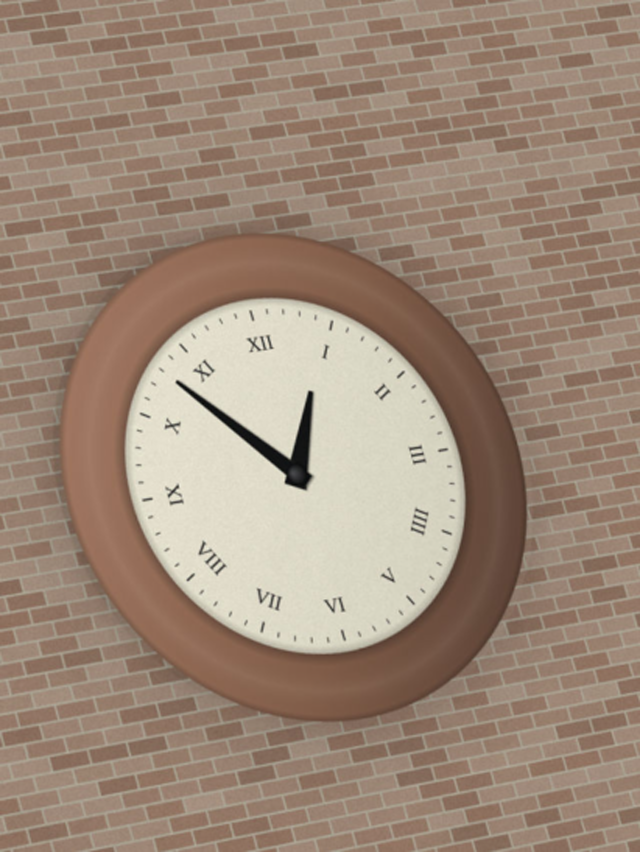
{"hour": 12, "minute": 53}
